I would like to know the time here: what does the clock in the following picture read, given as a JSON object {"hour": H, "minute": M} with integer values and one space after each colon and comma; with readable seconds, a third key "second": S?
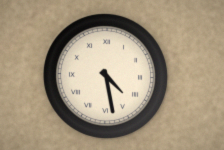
{"hour": 4, "minute": 28}
